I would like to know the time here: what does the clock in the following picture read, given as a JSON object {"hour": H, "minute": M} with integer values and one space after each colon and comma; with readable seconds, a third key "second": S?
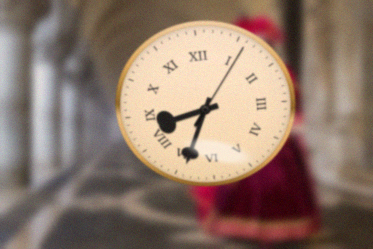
{"hour": 8, "minute": 34, "second": 6}
